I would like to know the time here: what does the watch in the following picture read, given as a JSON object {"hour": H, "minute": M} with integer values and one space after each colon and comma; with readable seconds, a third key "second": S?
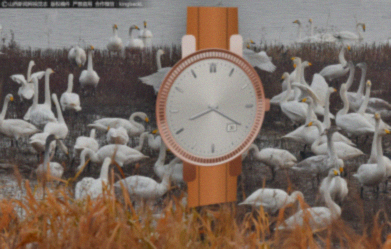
{"hour": 8, "minute": 20}
